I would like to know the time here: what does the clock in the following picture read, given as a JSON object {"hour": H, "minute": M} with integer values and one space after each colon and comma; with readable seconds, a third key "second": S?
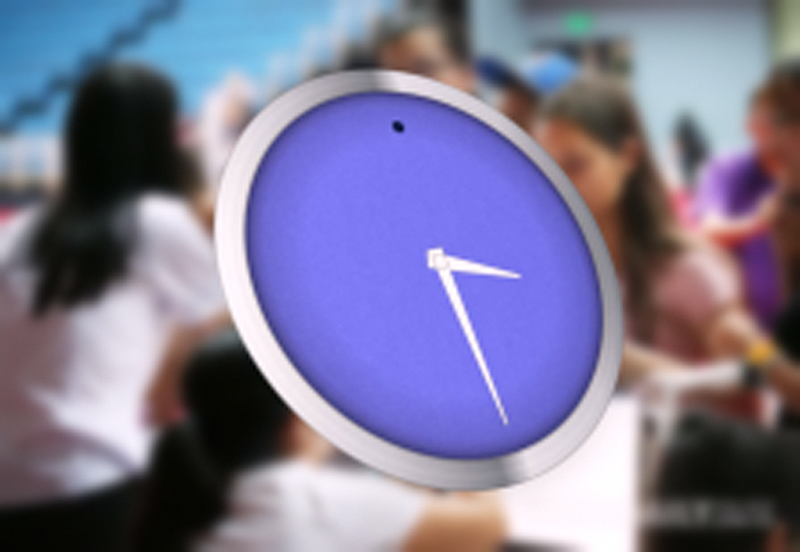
{"hour": 3, "minute": 29}
